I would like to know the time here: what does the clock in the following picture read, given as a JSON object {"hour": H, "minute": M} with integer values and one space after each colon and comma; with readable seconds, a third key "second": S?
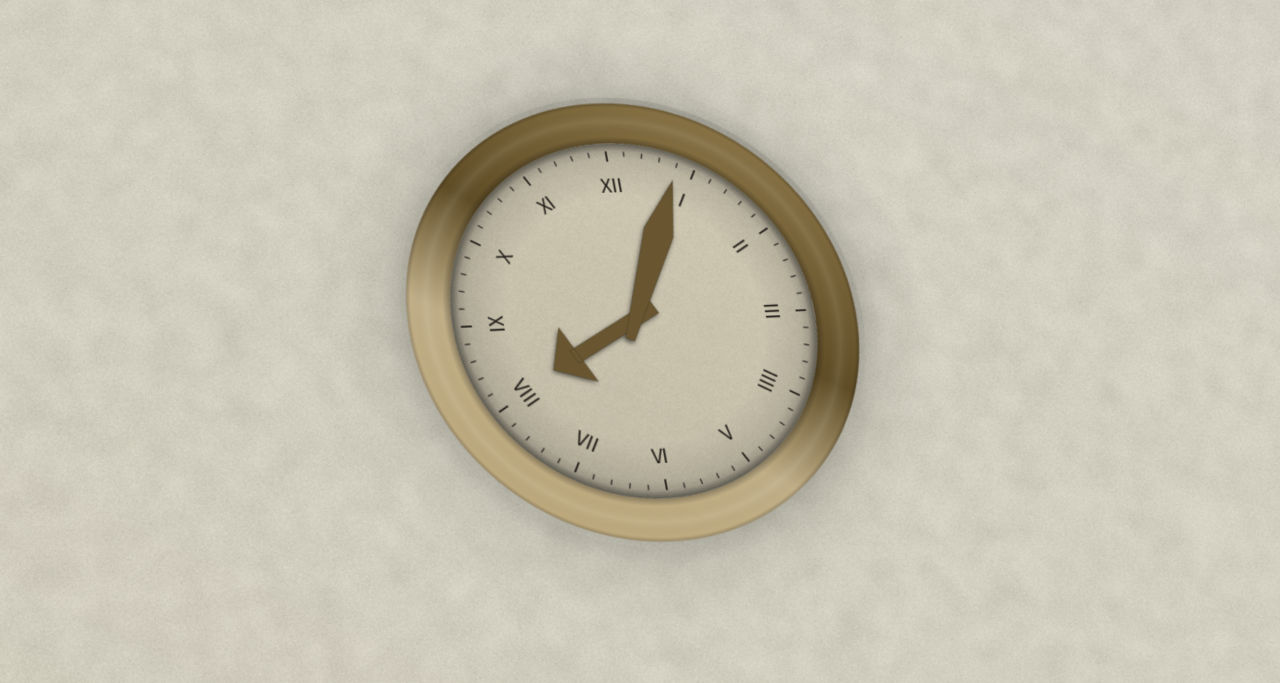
{"hour": 8, "minute": 4}
